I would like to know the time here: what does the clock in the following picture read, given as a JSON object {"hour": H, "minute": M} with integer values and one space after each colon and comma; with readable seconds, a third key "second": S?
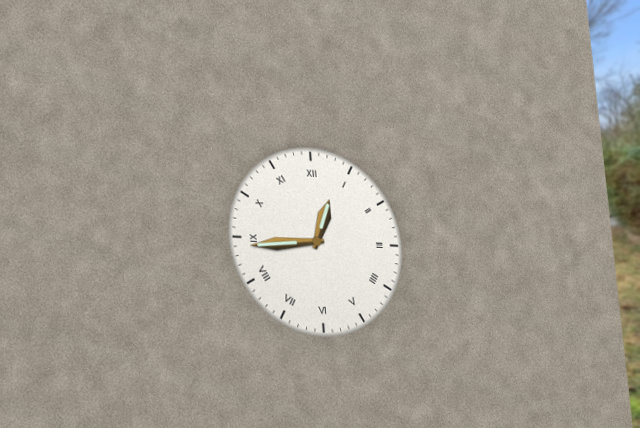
{"hour": 12, "minute": 44}
